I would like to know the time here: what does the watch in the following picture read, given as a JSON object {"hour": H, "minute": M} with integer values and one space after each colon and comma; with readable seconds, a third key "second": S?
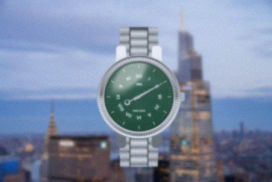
{"hour": 8, "minute": 10}
